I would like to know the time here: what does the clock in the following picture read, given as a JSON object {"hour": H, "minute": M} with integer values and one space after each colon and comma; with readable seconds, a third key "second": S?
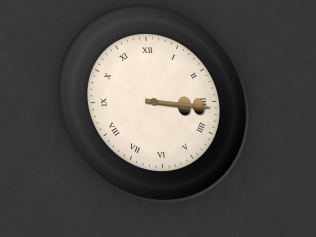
{"hour": 3, "minute": 16}
